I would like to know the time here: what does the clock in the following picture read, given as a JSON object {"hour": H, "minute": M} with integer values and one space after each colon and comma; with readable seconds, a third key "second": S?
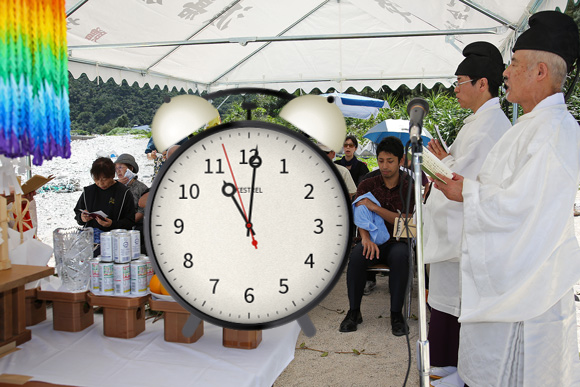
{"hour": 11, "minute": 0, "second": 57}
